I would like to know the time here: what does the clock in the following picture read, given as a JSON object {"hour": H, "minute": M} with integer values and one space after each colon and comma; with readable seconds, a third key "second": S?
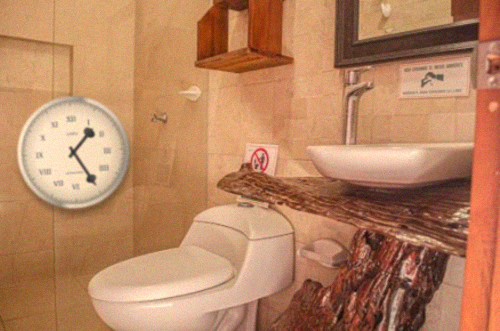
{"hour": 1, "minute": 25}
